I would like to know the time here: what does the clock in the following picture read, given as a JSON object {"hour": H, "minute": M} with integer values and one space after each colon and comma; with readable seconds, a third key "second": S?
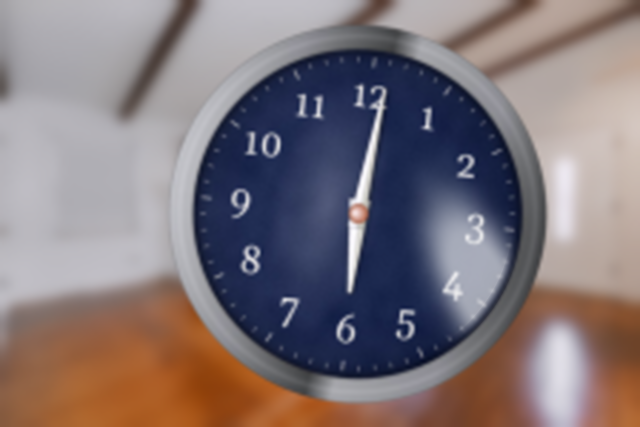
{"hour": 6, "minute": 1}
